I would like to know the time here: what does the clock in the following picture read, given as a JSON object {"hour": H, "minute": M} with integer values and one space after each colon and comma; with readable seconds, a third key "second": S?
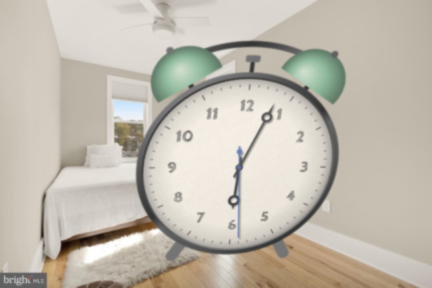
{"hour": 6, "minute": 3, "second": 29}
